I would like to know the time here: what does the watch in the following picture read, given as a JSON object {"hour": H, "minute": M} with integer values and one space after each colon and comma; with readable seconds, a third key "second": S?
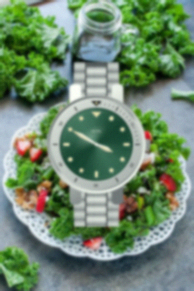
{"hour": 3, "minute": 50}
